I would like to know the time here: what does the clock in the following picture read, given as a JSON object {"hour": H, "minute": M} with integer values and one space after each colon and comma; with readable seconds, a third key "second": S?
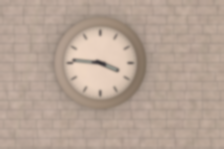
{"hour": 3, "minute": 46}
